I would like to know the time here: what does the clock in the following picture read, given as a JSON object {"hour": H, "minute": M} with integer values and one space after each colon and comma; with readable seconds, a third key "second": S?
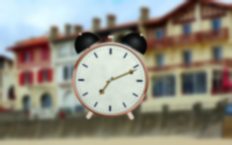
{"hour": 7, "minute": 11}
